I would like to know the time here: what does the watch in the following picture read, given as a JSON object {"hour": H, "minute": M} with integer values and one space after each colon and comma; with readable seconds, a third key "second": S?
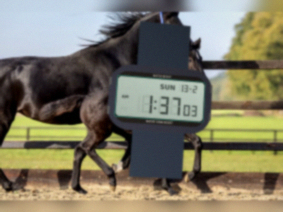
{"hour": 1, "minute": 37, "second": 3}
